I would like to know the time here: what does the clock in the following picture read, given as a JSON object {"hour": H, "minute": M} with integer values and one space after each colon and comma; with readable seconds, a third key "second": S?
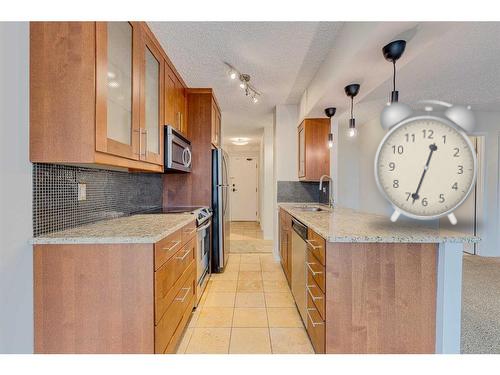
{"hour": 12, "minute": 33}
